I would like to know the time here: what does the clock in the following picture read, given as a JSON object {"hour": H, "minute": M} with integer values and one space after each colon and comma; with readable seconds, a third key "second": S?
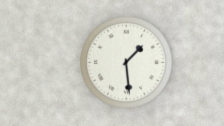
{"hour": 1, "minute": 29}
